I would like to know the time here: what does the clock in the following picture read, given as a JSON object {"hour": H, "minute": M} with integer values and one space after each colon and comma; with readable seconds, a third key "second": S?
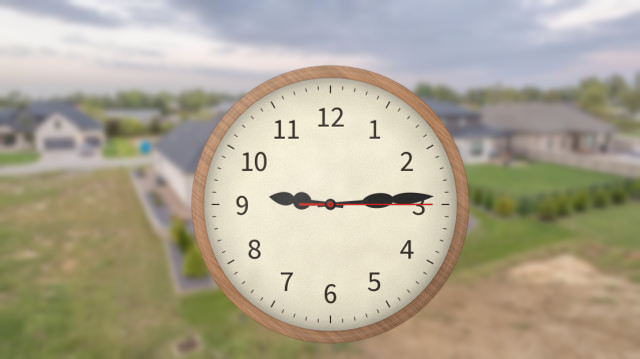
{"hour": 9, "minute": 14, "second": 15}
